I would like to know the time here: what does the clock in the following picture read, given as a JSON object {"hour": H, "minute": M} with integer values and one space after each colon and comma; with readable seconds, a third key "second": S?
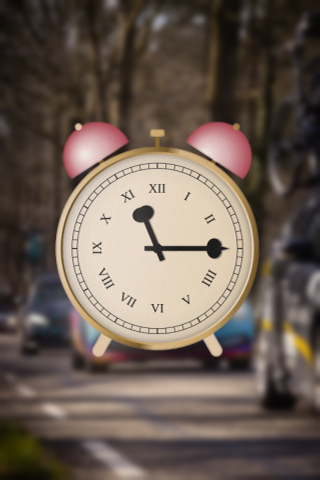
{"hour": 11, "minute": 15}
